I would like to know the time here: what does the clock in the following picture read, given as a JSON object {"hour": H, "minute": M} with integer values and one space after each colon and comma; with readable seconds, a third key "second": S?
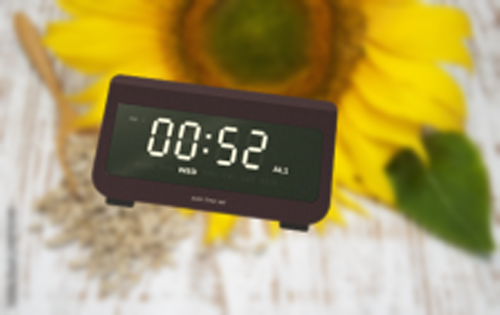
{"hour": 0, "minute": 52}
